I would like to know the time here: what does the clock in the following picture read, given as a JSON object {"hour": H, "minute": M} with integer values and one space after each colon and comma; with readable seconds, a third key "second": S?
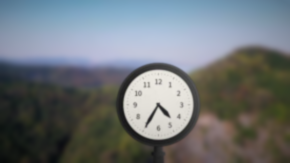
{"hour": 4, "minute": 35}
